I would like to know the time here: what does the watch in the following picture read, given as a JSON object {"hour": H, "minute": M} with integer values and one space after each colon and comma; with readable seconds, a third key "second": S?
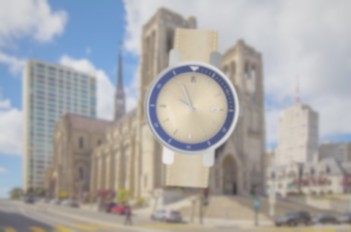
{"hour": 9, "minute": 56}
